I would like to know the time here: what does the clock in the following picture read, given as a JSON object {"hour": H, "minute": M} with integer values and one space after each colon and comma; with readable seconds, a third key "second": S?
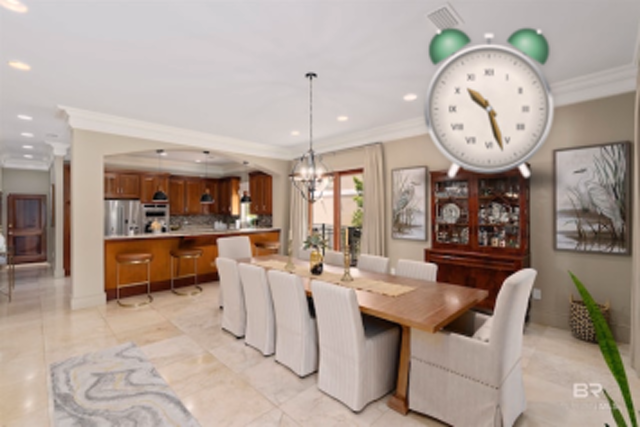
{"hour": 10, "minute": 27}
